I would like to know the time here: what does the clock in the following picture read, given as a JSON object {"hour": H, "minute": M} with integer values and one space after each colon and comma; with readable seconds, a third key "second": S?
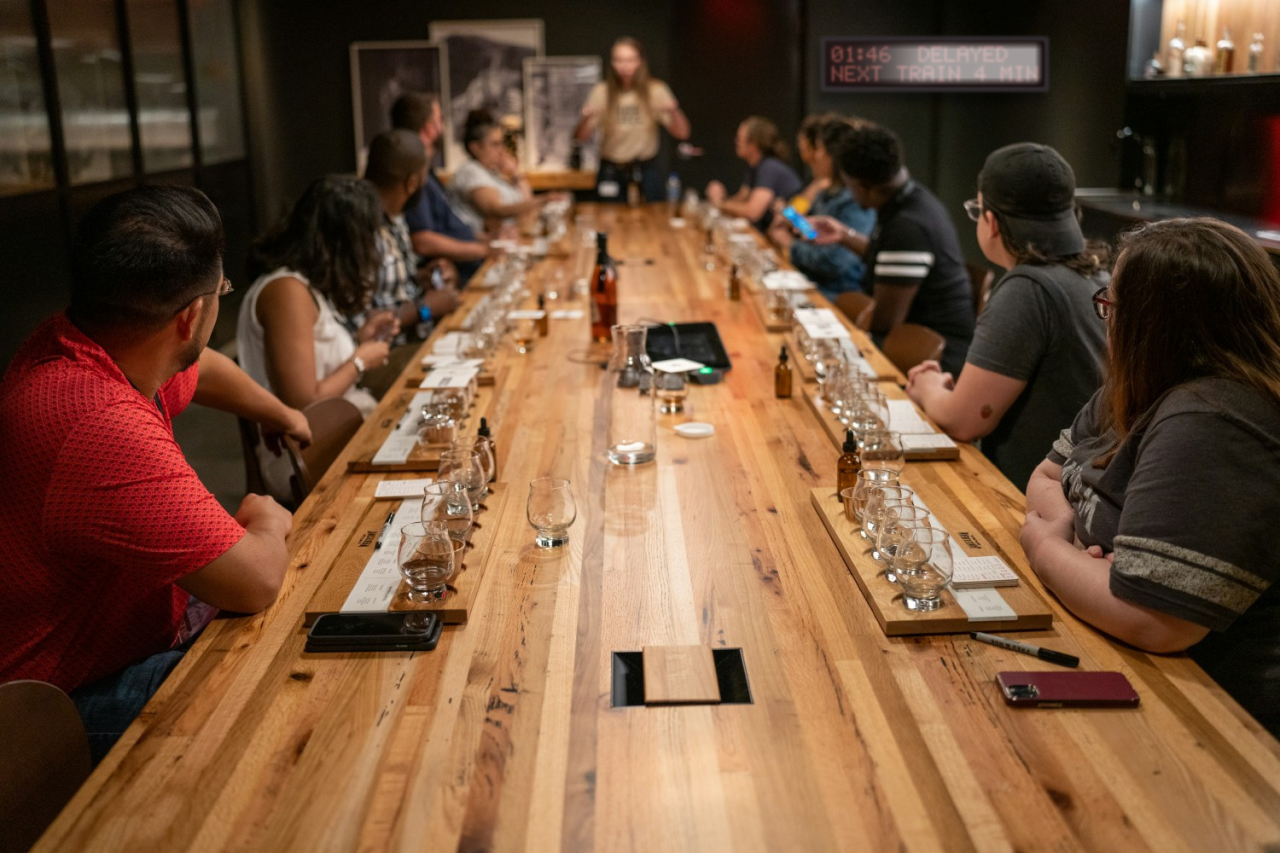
{"hour": 1, "minute": 46}
